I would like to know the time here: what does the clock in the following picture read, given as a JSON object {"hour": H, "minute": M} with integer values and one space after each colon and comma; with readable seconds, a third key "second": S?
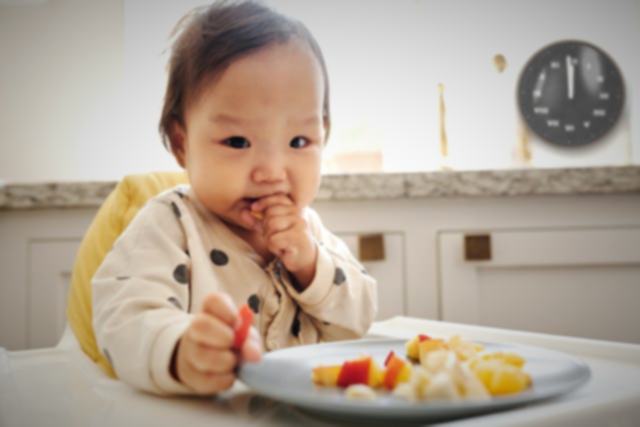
{"hour": 11, "minute": 59}
